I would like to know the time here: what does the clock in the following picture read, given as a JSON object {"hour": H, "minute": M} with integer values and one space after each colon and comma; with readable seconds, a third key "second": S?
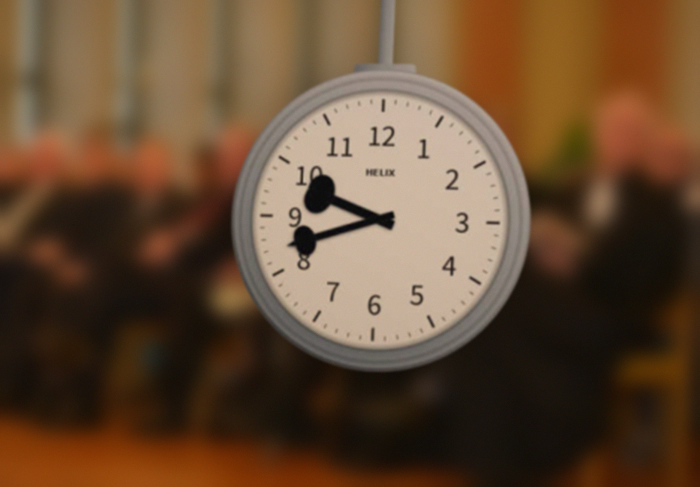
{"hour": 9, "minute": 42}
